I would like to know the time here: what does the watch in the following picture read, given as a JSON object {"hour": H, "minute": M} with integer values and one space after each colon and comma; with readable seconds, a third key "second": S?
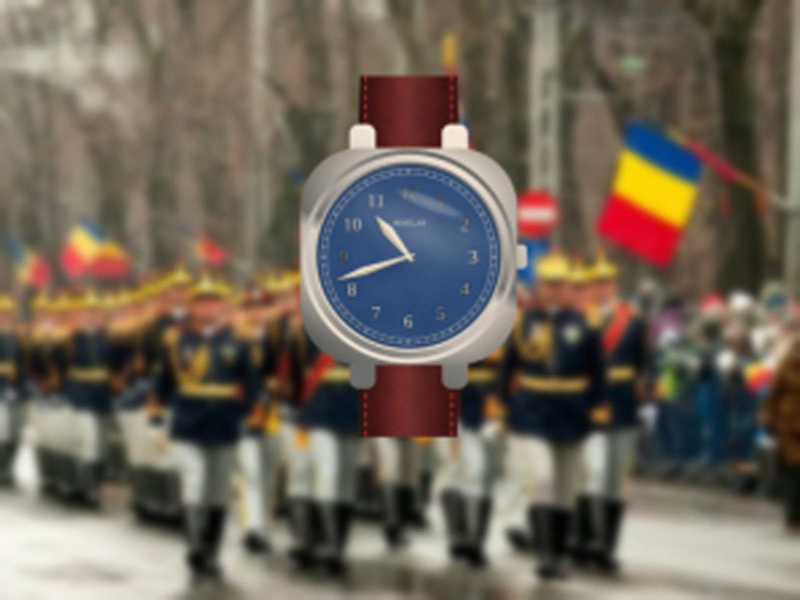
{"hour": 10, "minute": 42}
